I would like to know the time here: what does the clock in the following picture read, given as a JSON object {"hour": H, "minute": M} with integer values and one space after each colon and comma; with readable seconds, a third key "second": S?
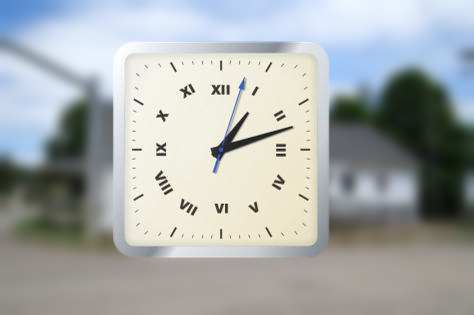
{"hour": 1, "minute": 12, "second": 3}
